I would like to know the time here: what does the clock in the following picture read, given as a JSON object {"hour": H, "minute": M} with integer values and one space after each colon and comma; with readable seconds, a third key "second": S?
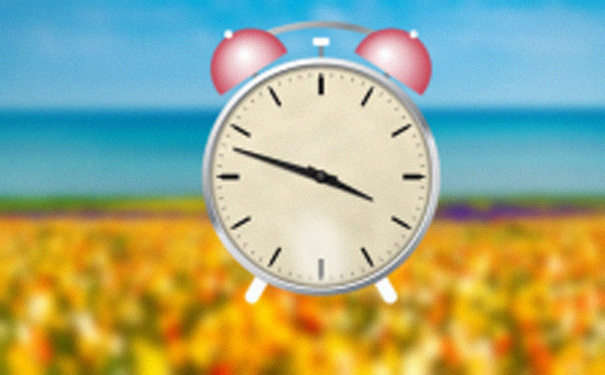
{"hour": 3, "minute": 48}
